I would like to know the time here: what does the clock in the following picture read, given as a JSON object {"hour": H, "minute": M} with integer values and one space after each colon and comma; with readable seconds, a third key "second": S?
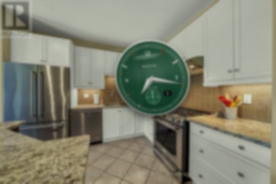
{"hour": 7, "minute": 17}
